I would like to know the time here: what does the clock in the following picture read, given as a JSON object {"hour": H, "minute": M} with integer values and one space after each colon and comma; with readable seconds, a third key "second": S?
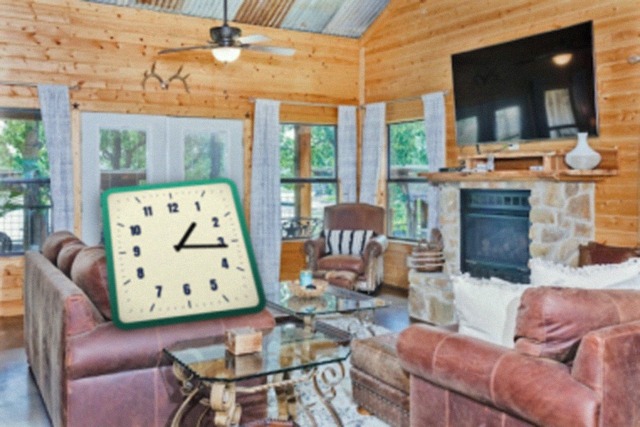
{"hour": 1, "minute": 16}
